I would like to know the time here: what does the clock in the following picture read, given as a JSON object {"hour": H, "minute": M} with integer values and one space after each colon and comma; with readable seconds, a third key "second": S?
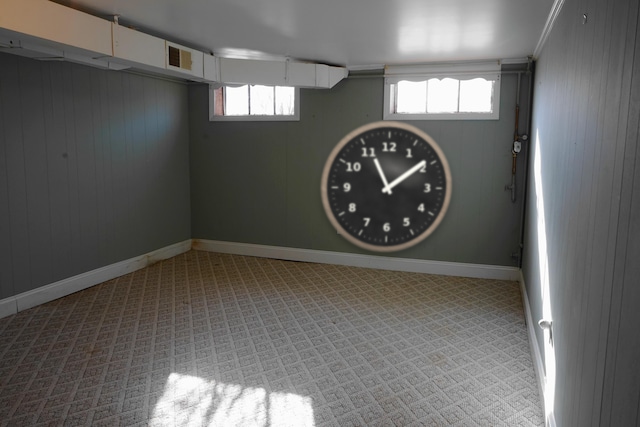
{"hour": 11, "minute": 9}
